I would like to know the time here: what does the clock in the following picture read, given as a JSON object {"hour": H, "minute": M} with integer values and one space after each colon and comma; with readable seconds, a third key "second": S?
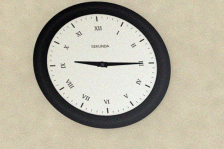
{"hour": 9, "minute": 15}
